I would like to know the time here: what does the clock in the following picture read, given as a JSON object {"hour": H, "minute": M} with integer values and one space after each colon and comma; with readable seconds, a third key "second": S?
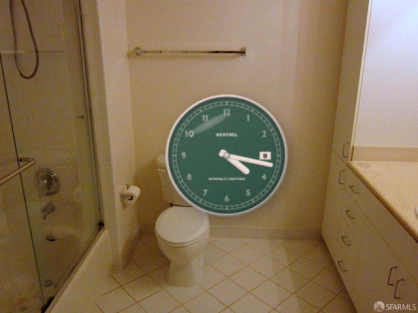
{"hour": 4, "minute": 17}
